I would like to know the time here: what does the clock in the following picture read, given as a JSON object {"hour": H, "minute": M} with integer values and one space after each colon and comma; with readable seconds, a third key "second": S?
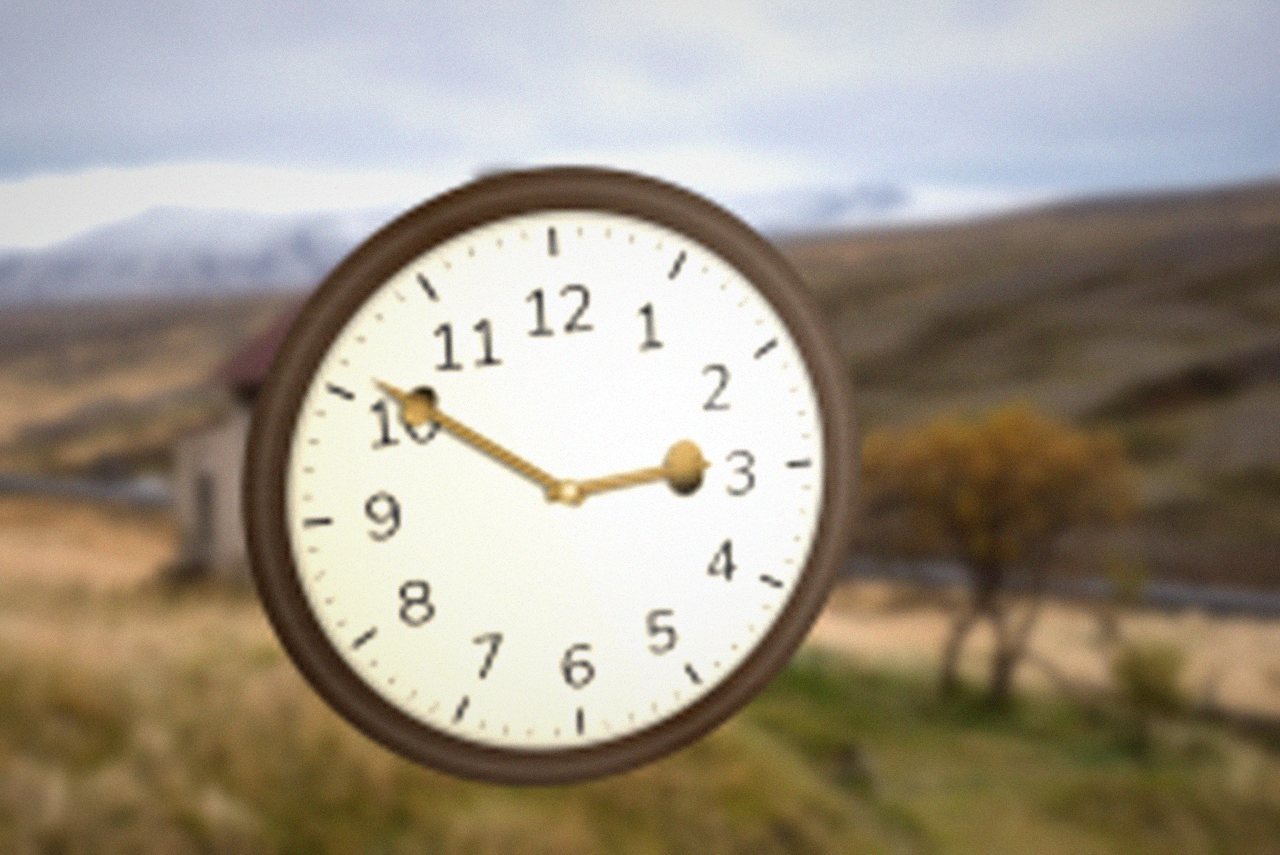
{"hour": 2, "minute": 51}
